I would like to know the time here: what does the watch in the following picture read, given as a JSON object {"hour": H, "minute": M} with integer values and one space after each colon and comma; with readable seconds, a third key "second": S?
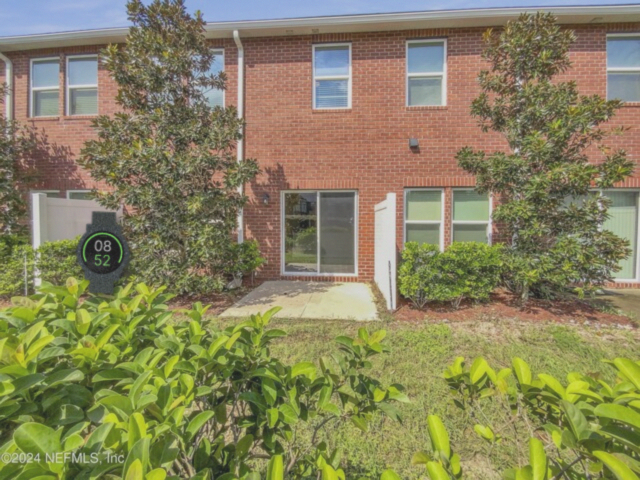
{"hour": 8, "minute": 52}
